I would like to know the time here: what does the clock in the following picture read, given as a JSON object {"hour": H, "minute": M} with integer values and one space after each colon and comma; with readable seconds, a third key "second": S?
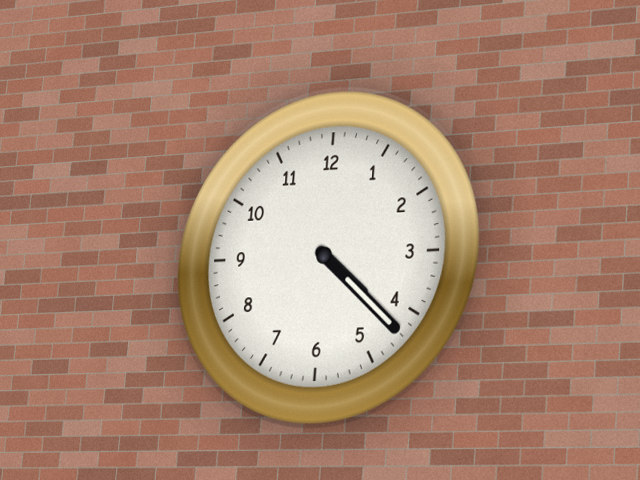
{"hour": 4, "minute": 22}
